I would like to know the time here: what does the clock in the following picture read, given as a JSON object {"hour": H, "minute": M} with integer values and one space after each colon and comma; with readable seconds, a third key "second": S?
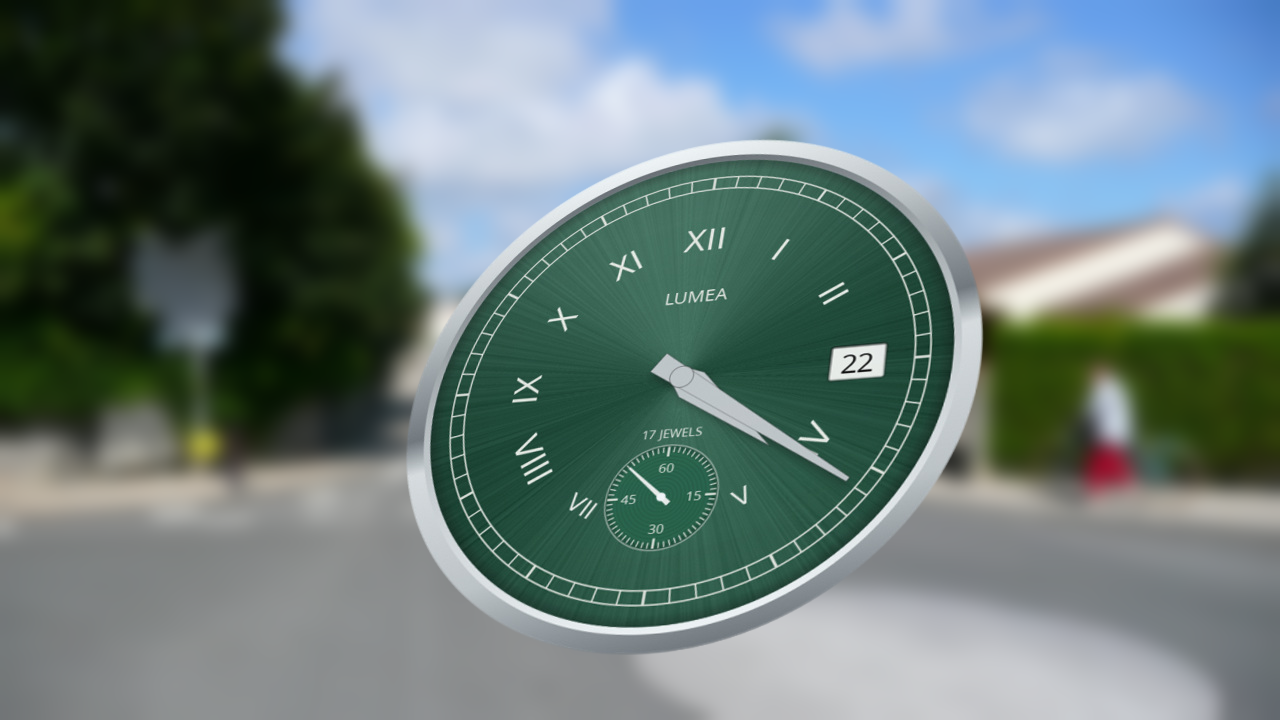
{"hour": 4, "minute": 20, "second": 52}
